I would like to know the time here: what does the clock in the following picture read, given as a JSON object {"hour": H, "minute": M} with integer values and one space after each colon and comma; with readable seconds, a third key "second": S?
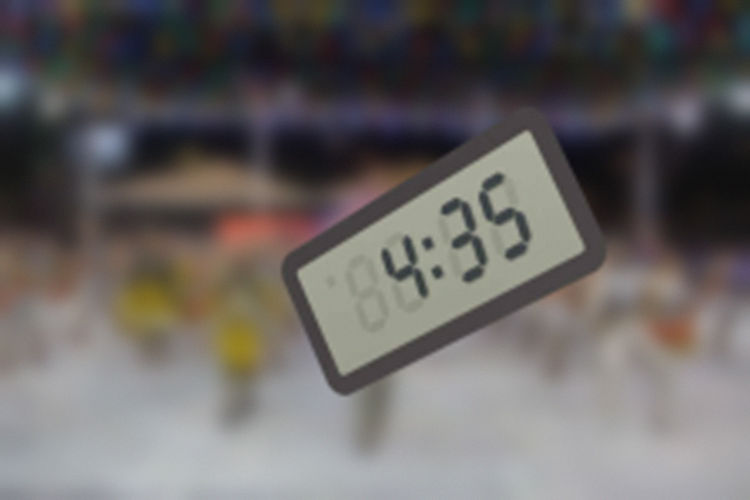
{"hour": 4, "minute": 35}
